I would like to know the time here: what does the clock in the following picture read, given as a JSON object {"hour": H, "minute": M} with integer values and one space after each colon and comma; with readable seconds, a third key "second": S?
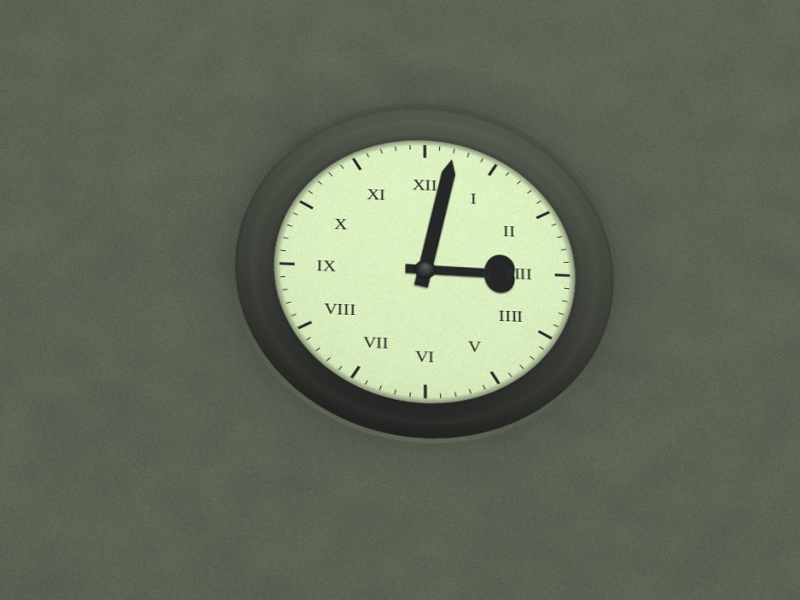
{"hour": 3, "minute": 2}
